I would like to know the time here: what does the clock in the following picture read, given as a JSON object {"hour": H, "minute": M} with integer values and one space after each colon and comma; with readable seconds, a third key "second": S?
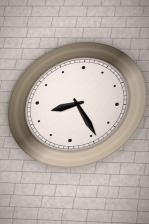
{"hour": 8, "minute": 24}
